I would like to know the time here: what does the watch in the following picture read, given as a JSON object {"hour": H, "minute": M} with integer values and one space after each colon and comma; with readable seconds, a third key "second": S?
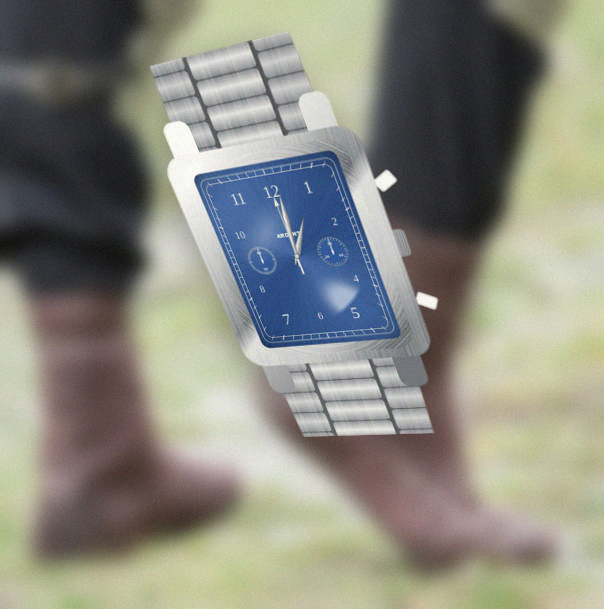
{"hour": 1, "minute": 1}
